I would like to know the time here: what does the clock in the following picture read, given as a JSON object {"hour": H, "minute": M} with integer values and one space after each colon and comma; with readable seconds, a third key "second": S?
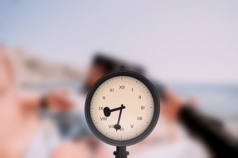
{"hour": 8, "minute": 32}
